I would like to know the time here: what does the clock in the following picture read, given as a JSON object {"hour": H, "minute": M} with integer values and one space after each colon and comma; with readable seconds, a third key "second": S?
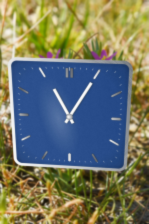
{"hour": 11, "minute": 5}
